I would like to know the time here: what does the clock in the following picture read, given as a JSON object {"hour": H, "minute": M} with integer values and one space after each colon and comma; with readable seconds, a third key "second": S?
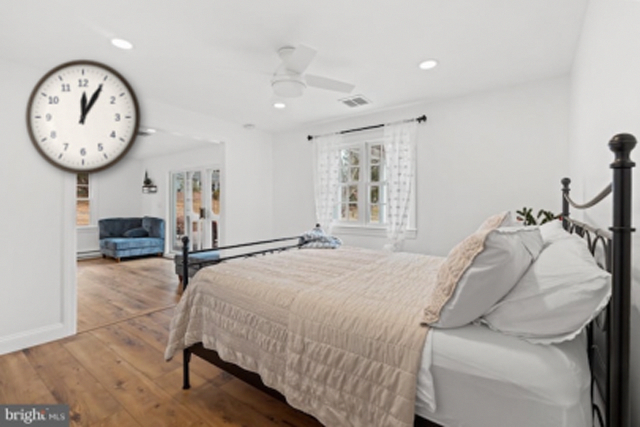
{"hour": 12, "minute": 5}
